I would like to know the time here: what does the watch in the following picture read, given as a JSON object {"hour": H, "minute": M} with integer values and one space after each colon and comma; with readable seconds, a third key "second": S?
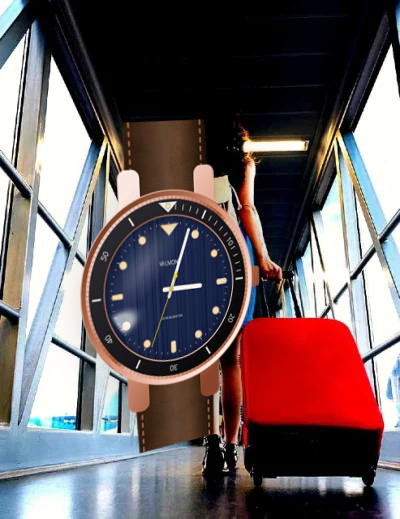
{"hour": 3, "minute": 3, "second": 34}
